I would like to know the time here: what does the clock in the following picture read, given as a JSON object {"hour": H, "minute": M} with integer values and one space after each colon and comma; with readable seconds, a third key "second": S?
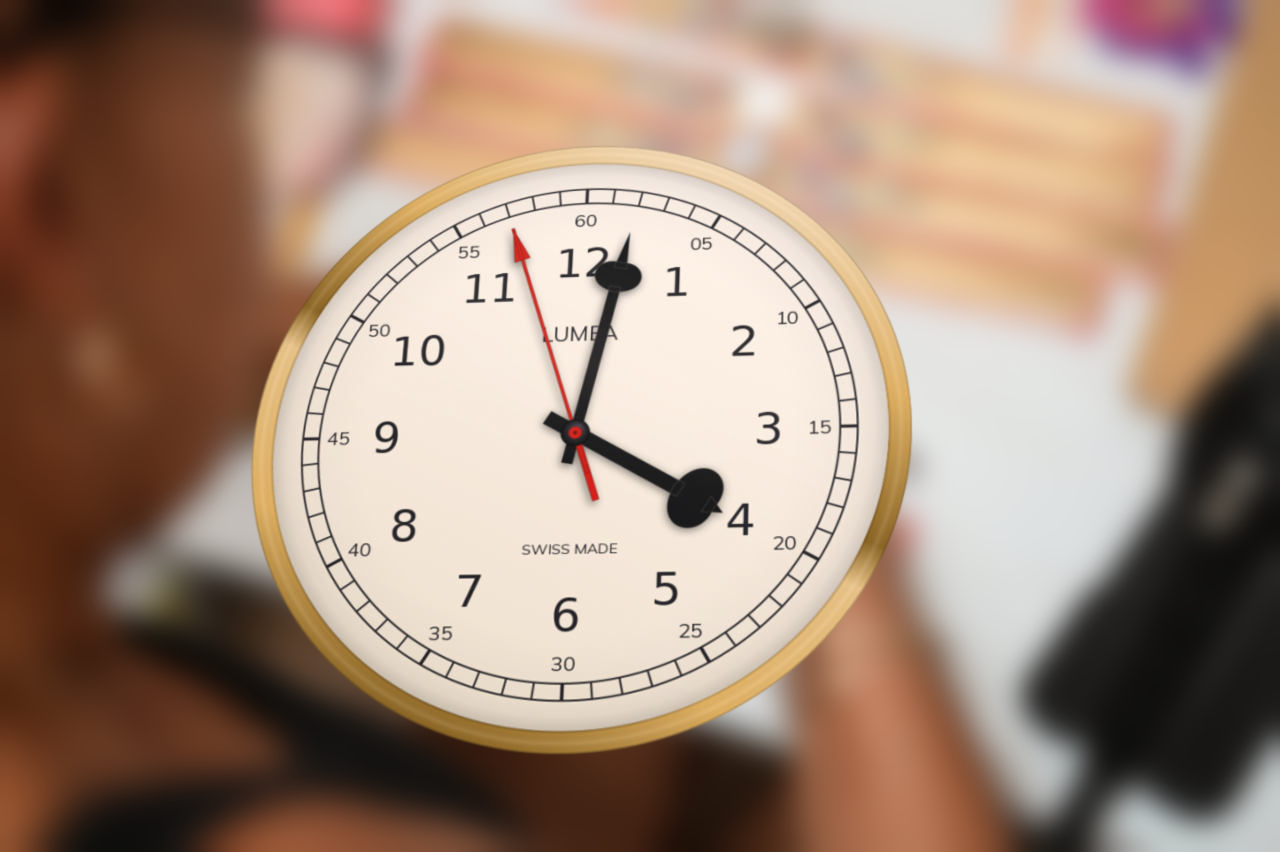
{"hour": 4, "minute": 1, "second": 57}
